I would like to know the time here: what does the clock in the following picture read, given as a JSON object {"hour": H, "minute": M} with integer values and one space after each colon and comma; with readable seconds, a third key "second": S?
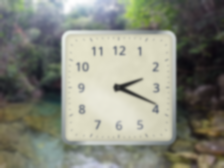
{"hour": 2, "minute": 19}
